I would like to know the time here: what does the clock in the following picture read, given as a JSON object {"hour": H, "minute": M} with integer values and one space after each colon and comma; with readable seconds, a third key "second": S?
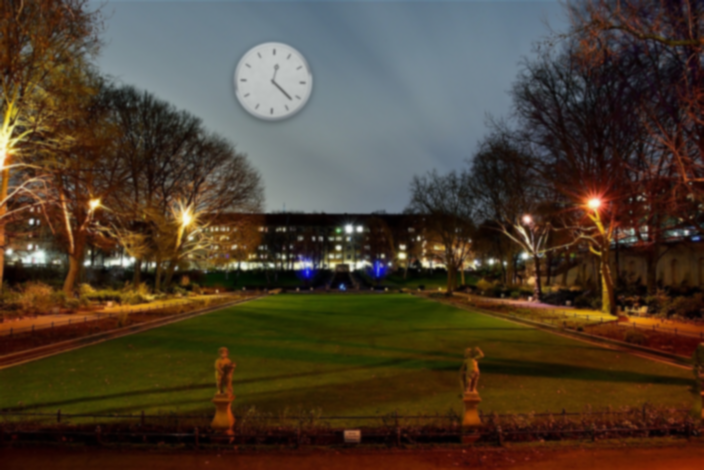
{"hour": 12, "minute": 22}
